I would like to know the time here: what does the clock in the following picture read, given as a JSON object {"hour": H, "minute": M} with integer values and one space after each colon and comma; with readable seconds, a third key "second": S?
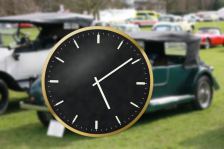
{"hour": 5, "minute": 9}
